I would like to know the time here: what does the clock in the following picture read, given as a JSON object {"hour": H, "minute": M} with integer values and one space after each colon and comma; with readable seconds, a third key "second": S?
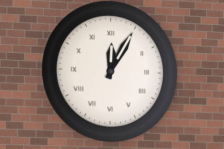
{"hour": 12, "minute": 5}
